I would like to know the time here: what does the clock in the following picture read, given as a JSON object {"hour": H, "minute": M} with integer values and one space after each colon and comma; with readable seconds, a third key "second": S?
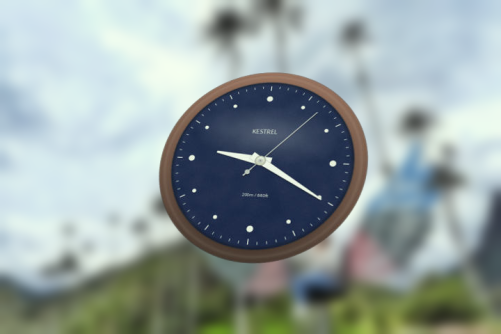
{"hour": 9, "minute": 20, "second": 7}
